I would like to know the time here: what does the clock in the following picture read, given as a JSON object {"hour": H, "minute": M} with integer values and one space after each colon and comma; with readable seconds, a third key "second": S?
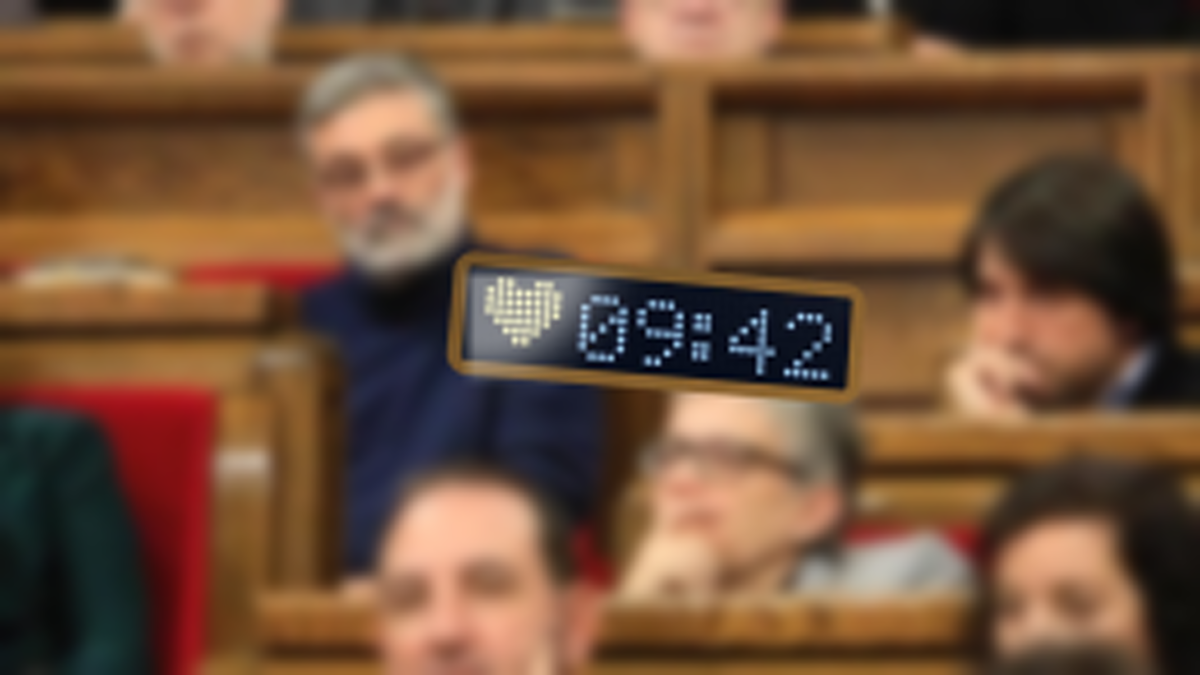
{"hour": 9, "minute": 42}
